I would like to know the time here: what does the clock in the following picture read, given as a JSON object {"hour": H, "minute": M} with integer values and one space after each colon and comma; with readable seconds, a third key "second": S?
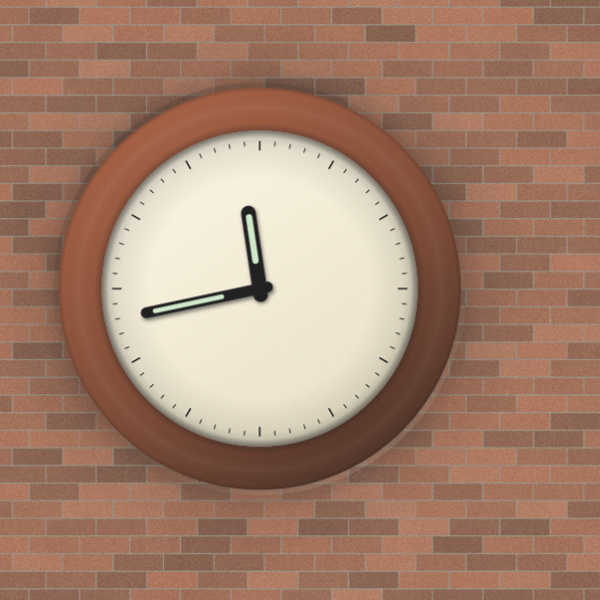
{"hour": 11, "minute": 43}
